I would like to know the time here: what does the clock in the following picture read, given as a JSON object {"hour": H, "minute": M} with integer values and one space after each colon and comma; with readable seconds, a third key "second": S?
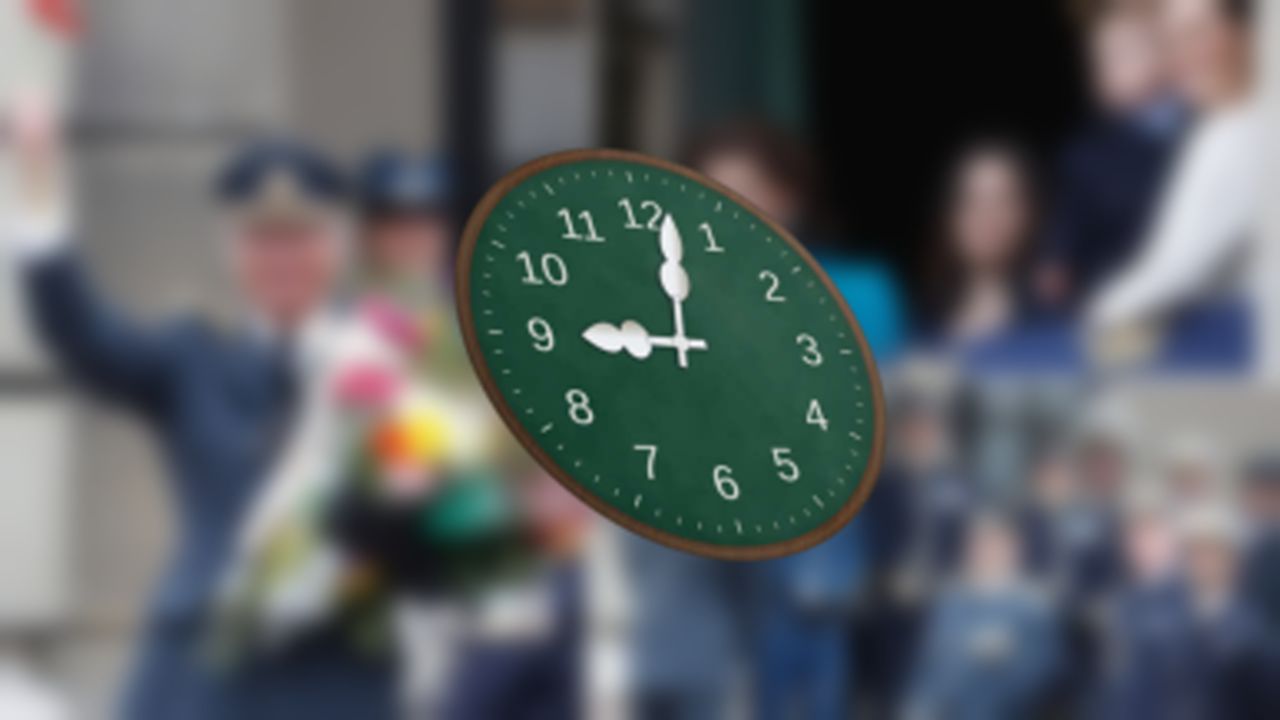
{"hour": 9, "minute": 2}
